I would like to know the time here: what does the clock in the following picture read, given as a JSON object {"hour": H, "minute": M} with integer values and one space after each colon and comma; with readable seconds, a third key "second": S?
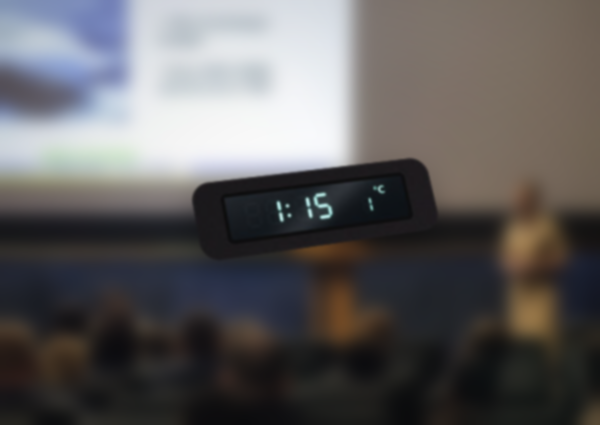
{"hour": 1, "minute": 15}
